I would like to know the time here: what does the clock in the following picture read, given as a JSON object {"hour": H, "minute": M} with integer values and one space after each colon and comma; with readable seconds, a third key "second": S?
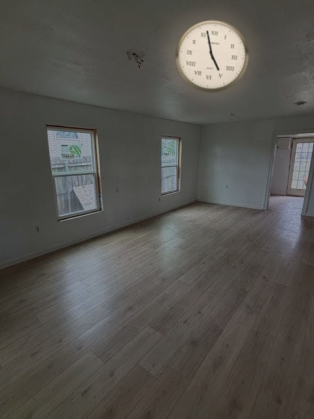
{"hour": 4, "minute": 57}
